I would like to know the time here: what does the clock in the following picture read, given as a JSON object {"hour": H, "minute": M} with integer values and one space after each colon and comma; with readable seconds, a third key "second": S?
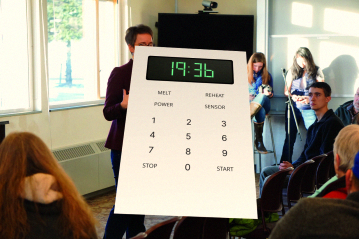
{"hour": 19, "minute": 36}
